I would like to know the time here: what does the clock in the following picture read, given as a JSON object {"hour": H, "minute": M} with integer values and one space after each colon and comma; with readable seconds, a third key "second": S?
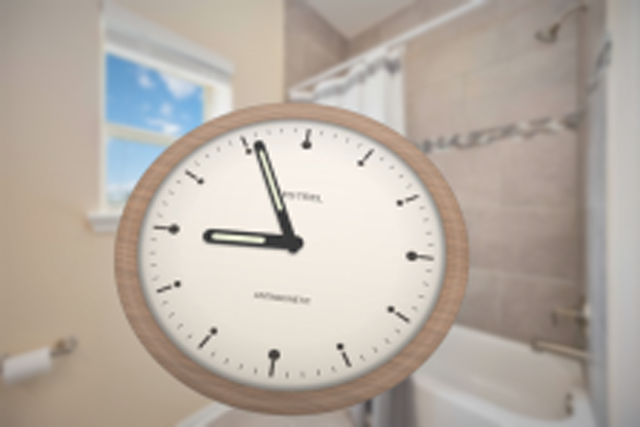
{"hour": 8, "minute": 56}
